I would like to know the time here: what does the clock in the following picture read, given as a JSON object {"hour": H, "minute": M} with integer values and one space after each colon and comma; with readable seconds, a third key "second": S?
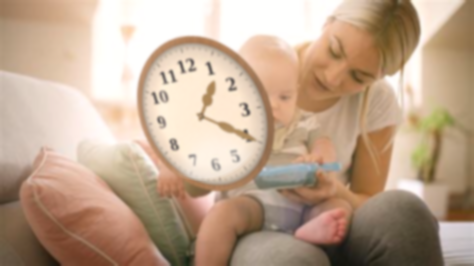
{"hour": 1, "minute": 20}
